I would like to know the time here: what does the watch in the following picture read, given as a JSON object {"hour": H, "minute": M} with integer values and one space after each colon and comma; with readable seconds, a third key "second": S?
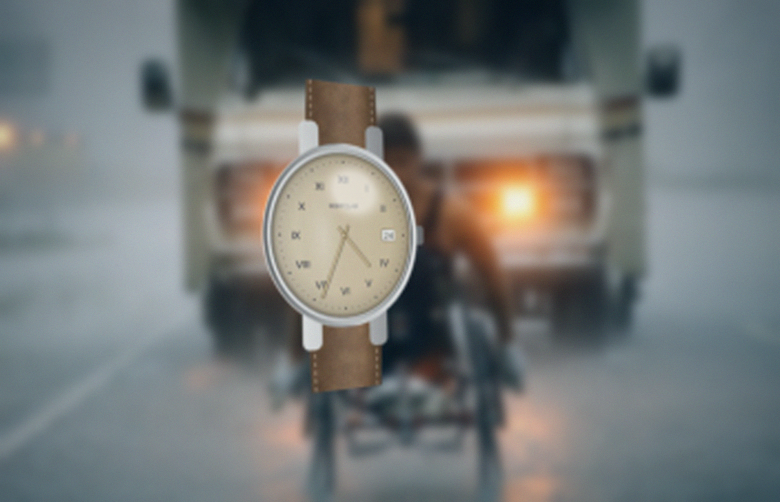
{"hour": 4, "minute": 34}
